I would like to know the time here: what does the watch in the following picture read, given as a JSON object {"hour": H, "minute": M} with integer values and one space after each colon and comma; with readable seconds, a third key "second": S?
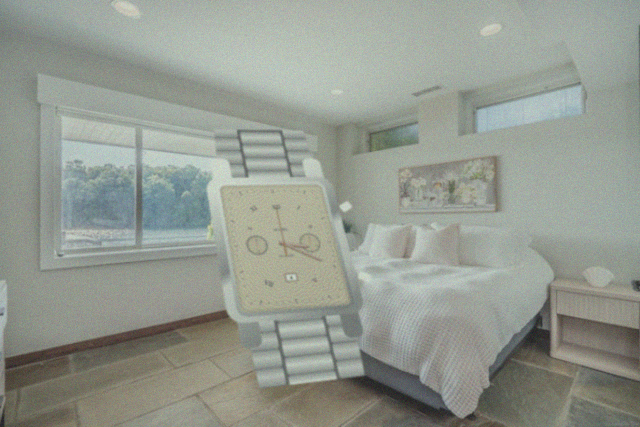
{"hour": 3, "minute": 20}
